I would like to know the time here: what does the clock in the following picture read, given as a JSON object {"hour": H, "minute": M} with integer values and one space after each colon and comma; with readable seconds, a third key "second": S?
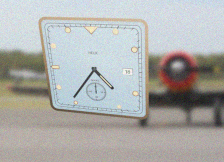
{"hour": 4, "minute": 36}
